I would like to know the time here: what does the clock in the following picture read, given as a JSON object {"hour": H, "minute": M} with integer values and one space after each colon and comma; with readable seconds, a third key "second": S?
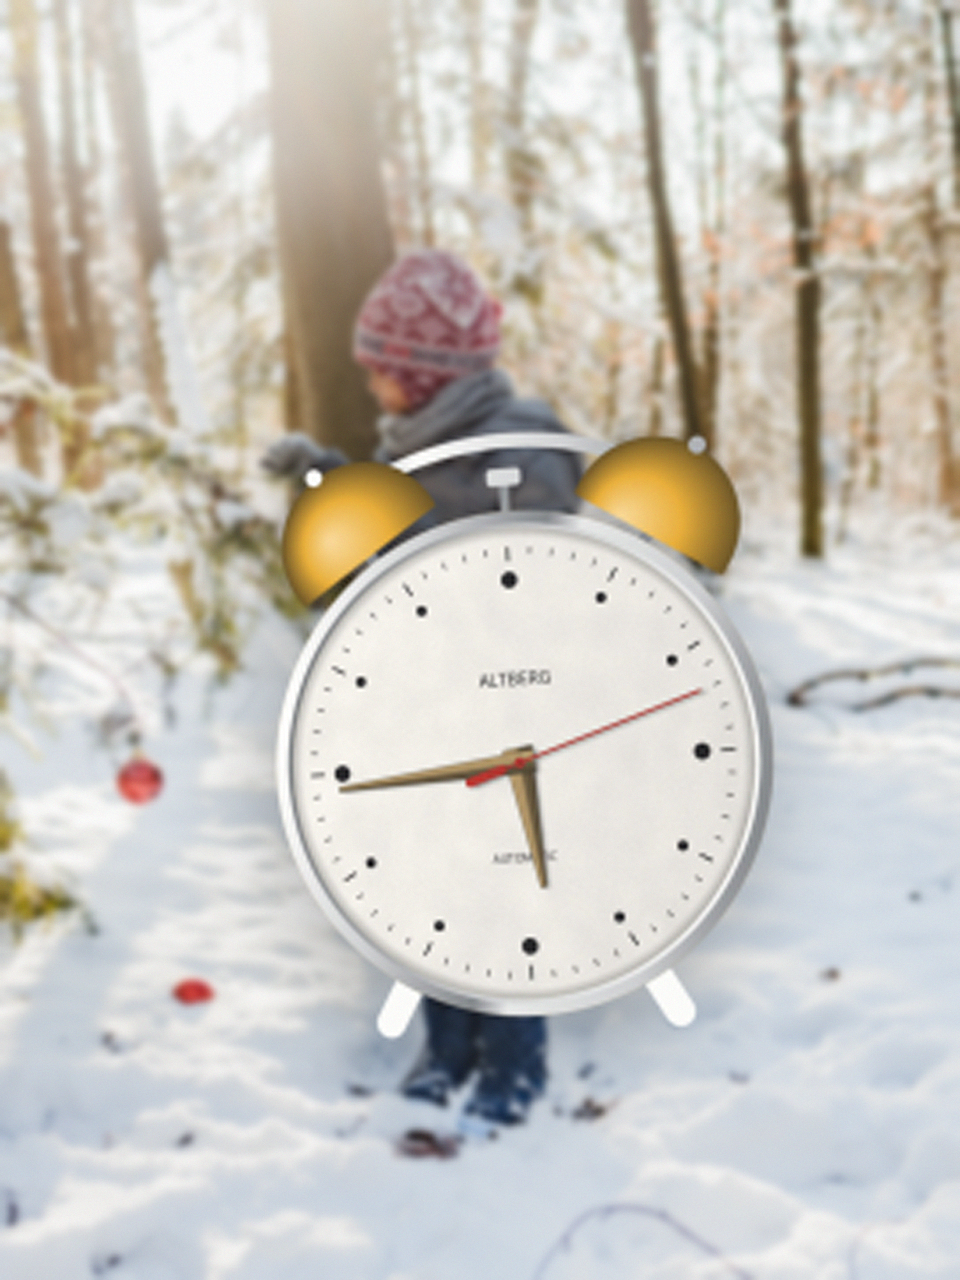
{"hour": 5, "minute": 44, "second": 12}
